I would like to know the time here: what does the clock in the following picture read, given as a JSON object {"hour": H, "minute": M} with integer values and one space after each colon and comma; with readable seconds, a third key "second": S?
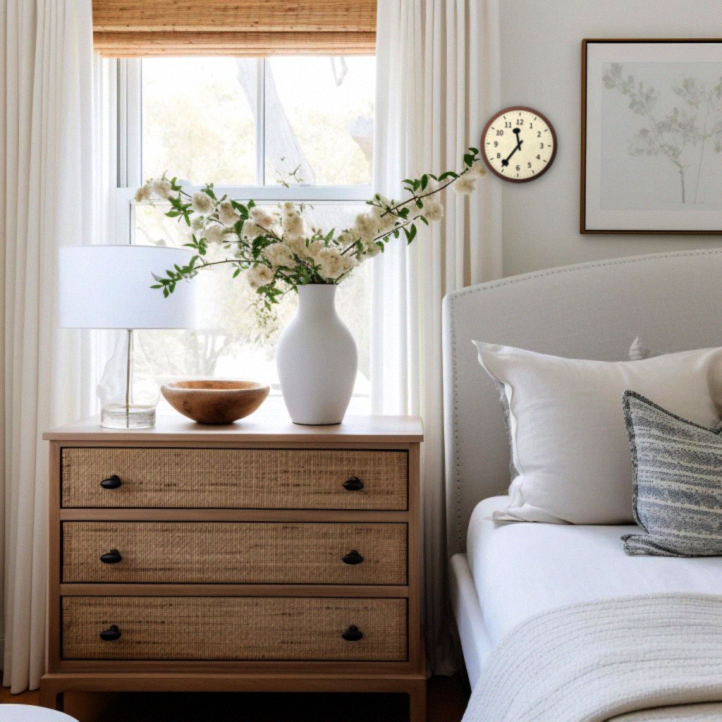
{"hour": 11, "minute": 36}
